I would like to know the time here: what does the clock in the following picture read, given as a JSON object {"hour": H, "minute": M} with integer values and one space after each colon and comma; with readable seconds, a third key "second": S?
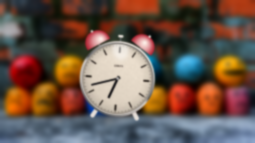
{"hour": 6, "minute": 42}
